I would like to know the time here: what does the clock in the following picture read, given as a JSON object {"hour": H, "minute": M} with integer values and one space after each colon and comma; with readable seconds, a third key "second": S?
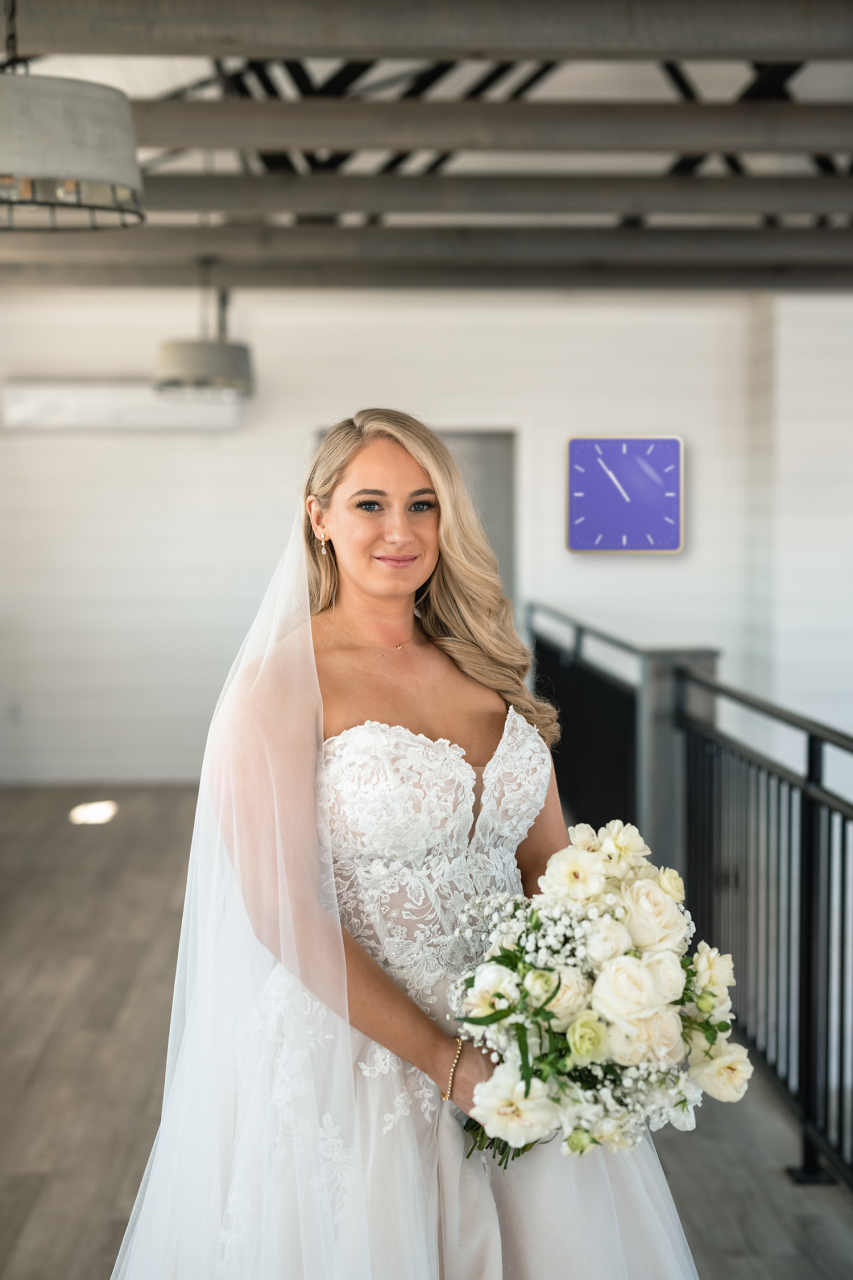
{"hour": 10, "minute": 54}
